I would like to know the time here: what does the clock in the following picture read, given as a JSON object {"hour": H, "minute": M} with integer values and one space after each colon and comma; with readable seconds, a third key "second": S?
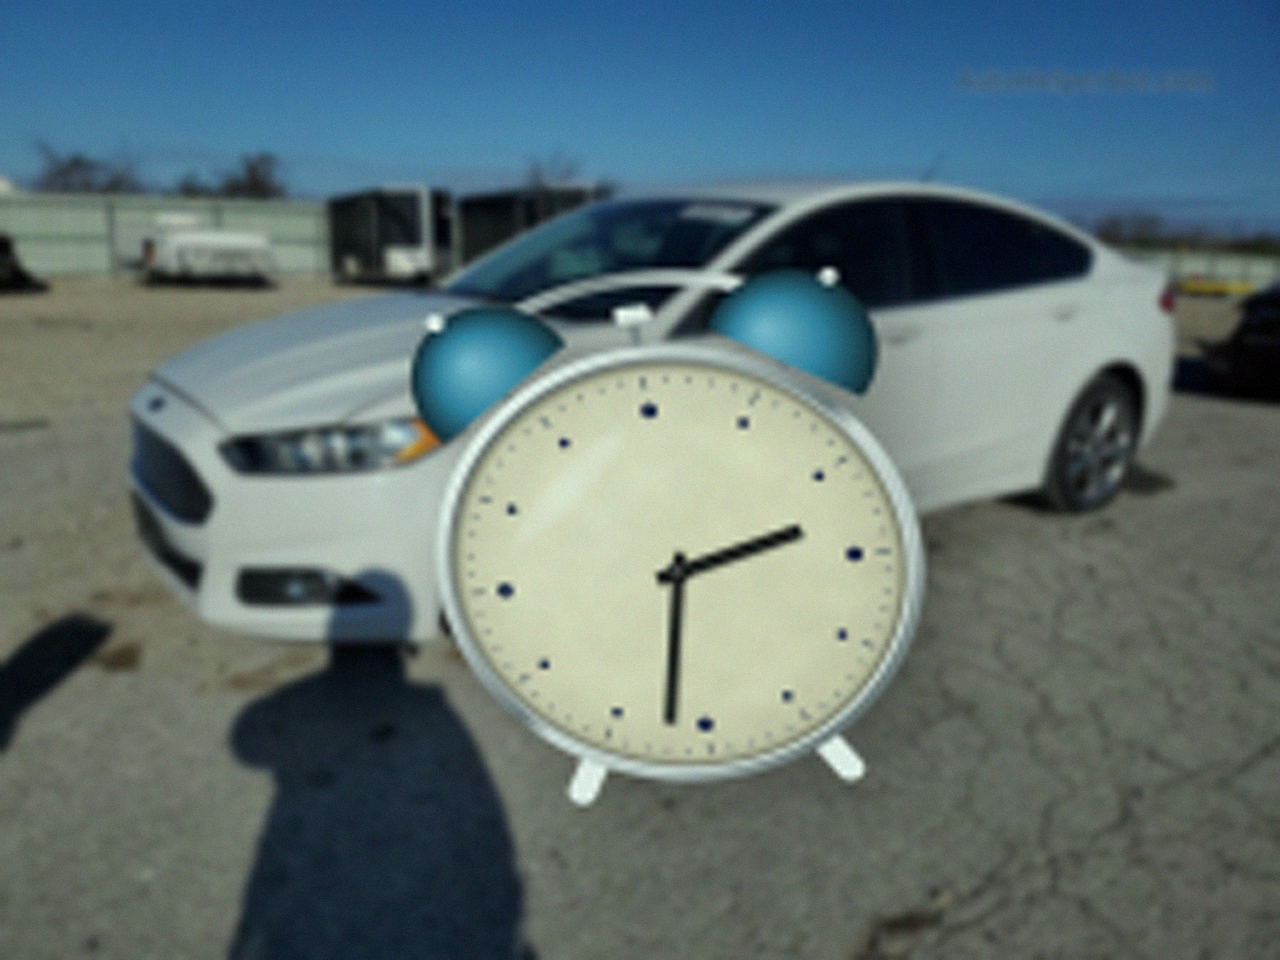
{"hour": 2, "minute": 32}
